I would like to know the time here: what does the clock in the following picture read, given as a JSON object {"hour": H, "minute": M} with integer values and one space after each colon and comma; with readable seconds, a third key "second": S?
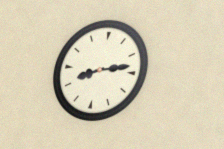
{"hour": 8, "minute": 13}
